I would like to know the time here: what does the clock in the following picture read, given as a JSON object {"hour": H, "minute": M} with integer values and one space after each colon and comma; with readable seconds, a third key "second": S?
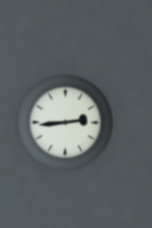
{"hour": 2, "minute": 44}
